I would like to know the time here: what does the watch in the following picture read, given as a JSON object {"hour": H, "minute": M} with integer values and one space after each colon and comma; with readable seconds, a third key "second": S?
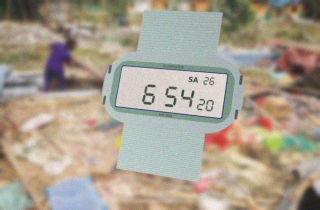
{"hour": 6, "minute": 54, "second": 20}
